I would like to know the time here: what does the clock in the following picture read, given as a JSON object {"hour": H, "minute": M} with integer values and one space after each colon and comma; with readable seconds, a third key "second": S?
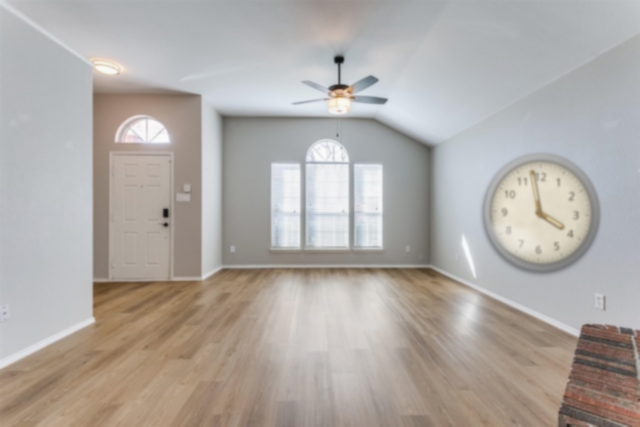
{"hour": 3, "minute": 58}
